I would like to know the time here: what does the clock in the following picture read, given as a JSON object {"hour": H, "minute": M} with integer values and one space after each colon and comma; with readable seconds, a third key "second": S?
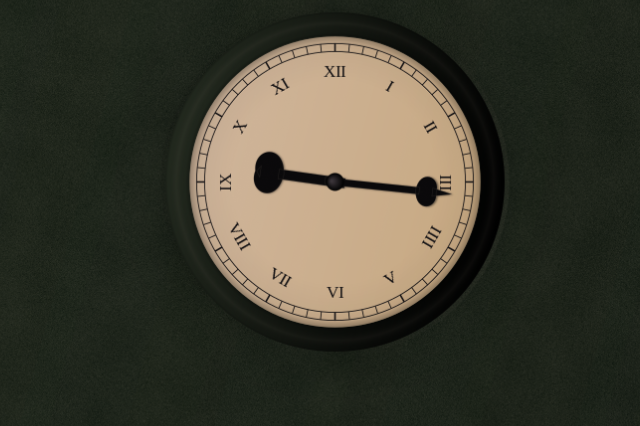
{"hour": 9, "minute": 16}
